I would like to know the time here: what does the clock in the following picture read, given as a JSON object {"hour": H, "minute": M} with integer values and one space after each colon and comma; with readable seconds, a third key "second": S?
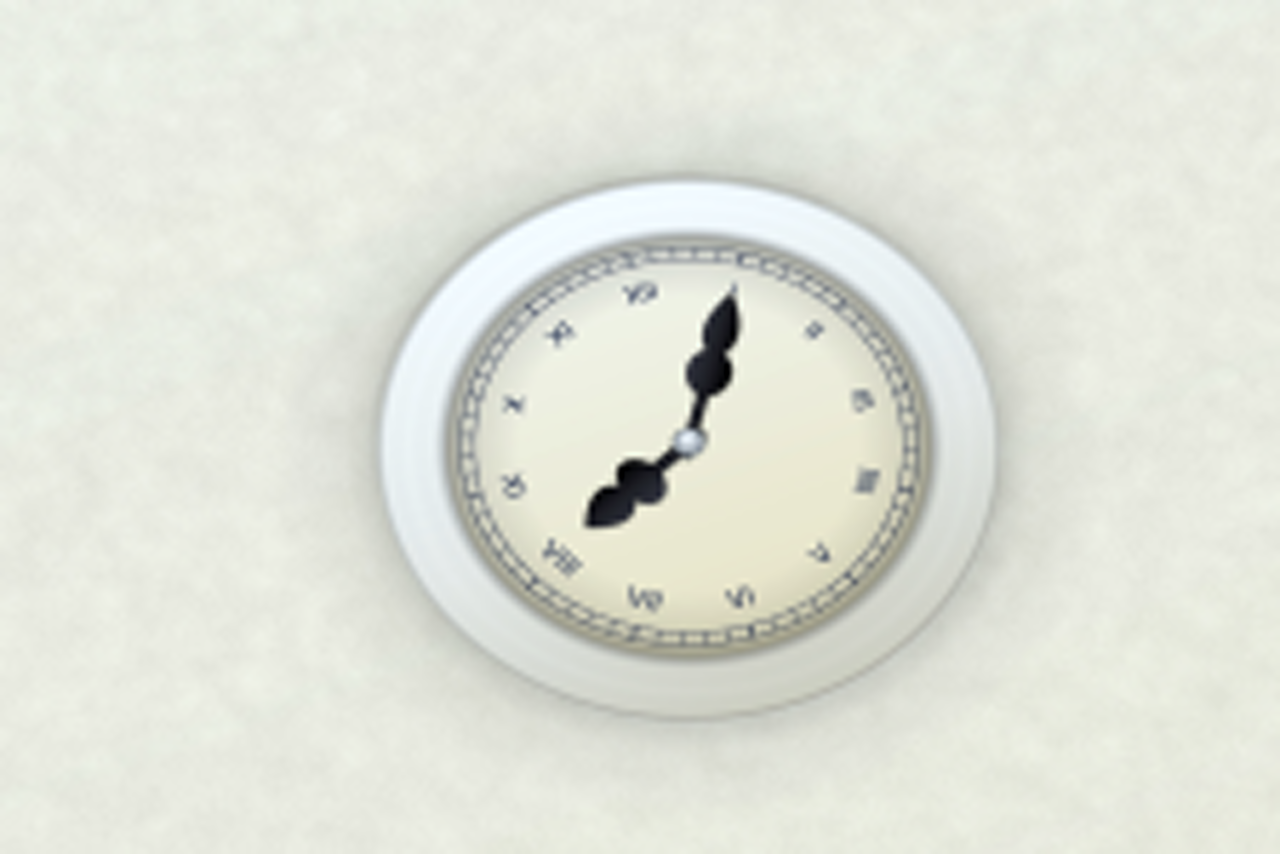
{"hour": 8, "minute": 5}
